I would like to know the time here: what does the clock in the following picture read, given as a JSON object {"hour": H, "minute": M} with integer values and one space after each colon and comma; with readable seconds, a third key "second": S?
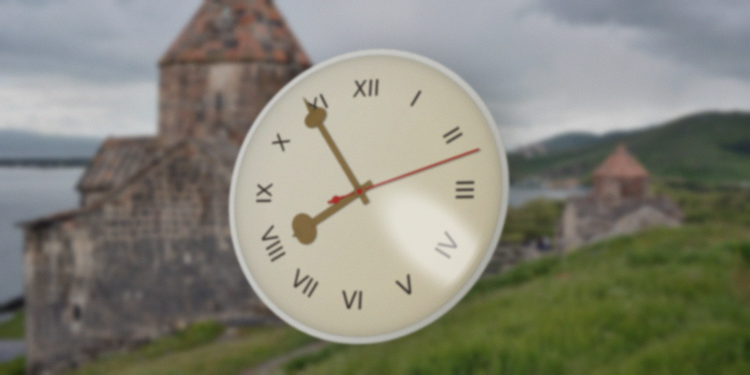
{"hour": 7, "minute": 54, "second": 12}
